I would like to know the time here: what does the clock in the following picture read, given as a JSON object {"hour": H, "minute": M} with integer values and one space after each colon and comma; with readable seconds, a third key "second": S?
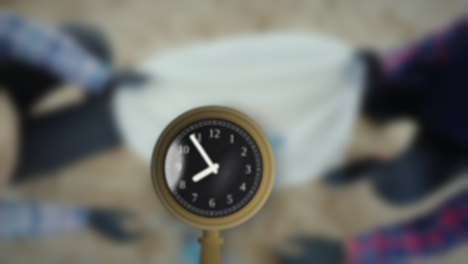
{"hour": 7, "minute": 54}
